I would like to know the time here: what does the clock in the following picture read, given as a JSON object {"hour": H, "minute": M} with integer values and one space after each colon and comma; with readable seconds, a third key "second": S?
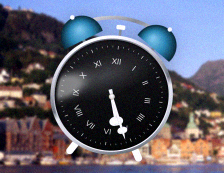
{"hour": 5, "minute": 26}
